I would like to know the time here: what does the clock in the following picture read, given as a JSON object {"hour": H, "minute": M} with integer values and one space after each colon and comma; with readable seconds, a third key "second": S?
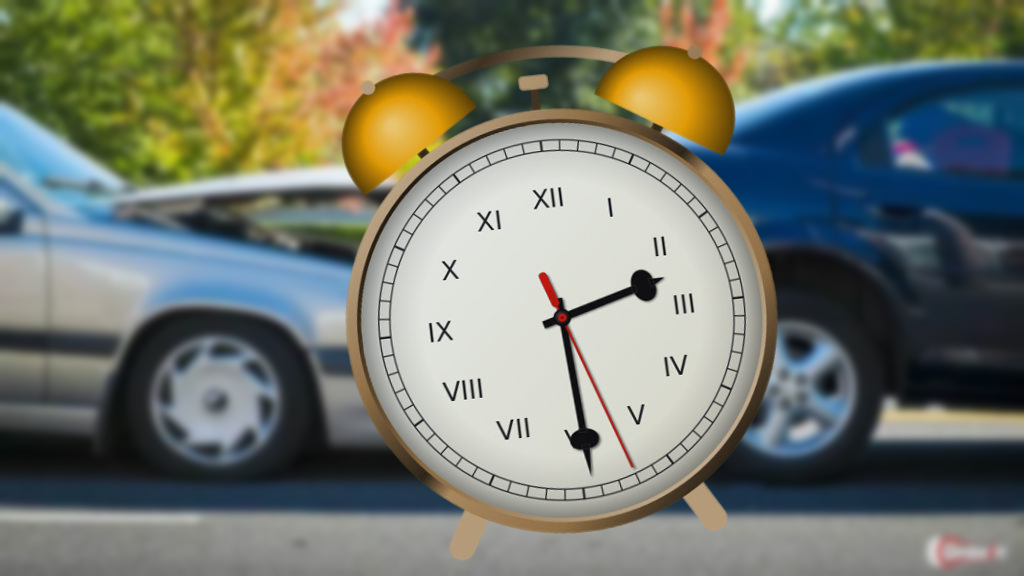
{"hour": 2, "minute": 29, "second": 27}
